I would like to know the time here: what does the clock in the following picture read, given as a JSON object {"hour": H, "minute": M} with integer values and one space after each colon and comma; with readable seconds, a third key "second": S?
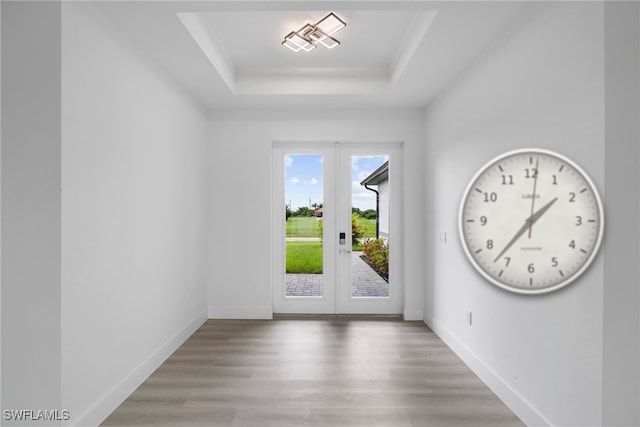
{"hour": 1, "minute": 37, "second": 1}
